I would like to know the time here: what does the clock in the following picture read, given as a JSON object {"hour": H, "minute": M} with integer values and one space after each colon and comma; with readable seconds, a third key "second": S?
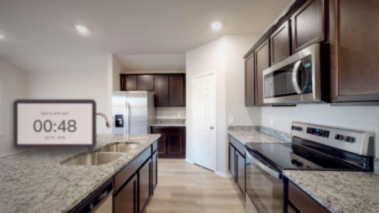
{"hour": 0, "minute": 48}
